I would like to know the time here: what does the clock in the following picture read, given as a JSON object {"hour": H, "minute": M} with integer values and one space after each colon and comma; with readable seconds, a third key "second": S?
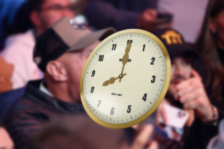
{"hour": 8, "minute": 0}
